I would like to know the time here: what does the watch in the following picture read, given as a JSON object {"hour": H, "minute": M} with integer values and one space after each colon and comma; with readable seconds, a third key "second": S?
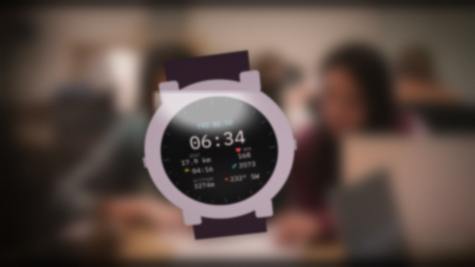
{"hour": 6, "minute": 34}
